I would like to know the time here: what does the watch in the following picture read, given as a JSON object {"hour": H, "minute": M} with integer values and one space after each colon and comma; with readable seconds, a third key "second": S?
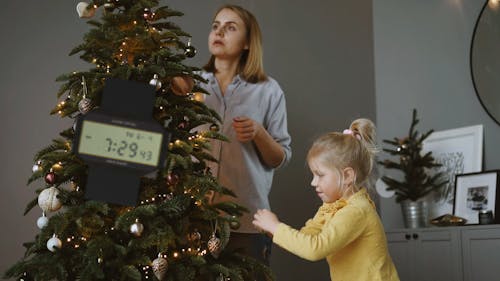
{"hour": 7, "minute": 29}
